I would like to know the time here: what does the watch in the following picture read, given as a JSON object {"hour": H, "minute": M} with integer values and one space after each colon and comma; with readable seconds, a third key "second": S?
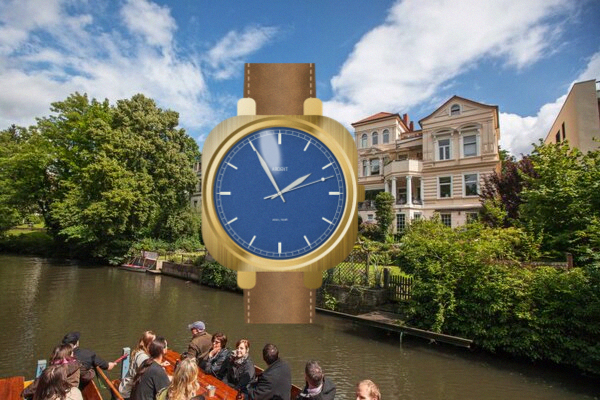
{"hour": 1, "minute": 55, "second": 12}
